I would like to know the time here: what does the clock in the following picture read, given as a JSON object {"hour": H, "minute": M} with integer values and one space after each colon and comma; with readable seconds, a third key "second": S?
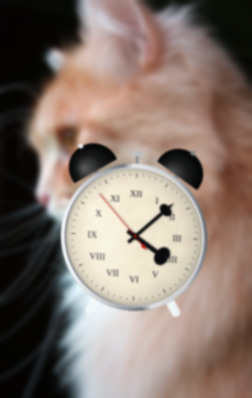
{"hour": 4, "minute": 7, "second": 53}
